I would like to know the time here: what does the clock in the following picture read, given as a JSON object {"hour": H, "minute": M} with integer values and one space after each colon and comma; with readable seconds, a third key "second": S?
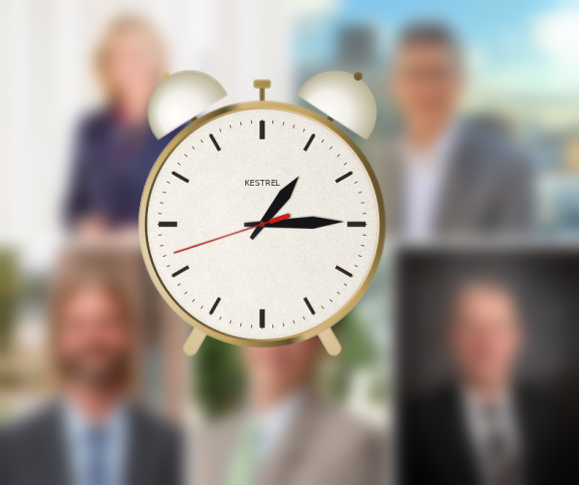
{"hour": 1, "minute": 14, "second": 42}
